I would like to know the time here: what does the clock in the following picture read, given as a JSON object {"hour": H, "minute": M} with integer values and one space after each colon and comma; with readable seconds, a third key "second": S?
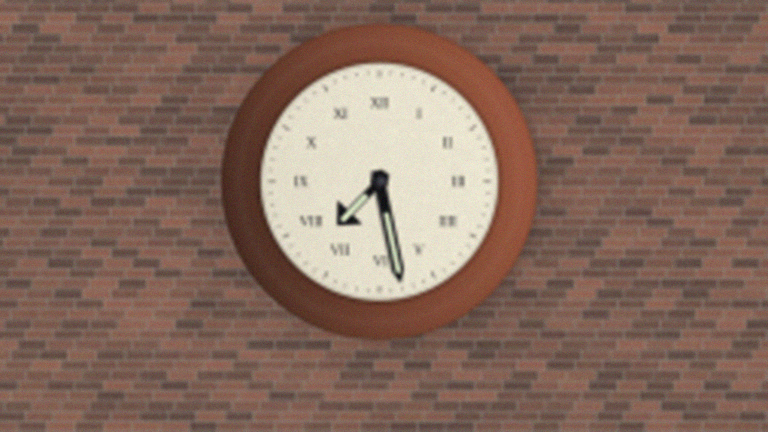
{"hour": 7, "minute": 28}
